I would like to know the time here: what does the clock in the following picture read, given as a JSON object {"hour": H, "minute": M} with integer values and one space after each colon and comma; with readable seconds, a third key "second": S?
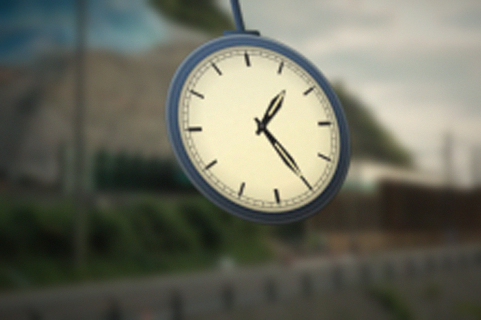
{"hour": 1, "minute": 25}
